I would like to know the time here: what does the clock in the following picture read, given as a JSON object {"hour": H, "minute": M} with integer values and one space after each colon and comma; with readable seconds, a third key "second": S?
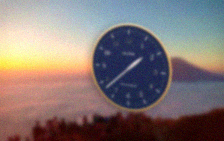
{"hour": 1, "minute": 38}
